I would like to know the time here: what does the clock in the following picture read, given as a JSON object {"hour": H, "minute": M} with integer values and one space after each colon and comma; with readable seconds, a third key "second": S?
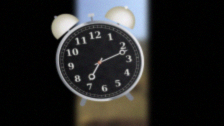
{"hour": 7, "minute": 12}
